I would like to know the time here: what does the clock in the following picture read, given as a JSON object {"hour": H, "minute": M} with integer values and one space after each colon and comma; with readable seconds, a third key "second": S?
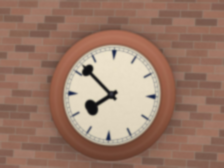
{"hour": 7, "minute": 52}
